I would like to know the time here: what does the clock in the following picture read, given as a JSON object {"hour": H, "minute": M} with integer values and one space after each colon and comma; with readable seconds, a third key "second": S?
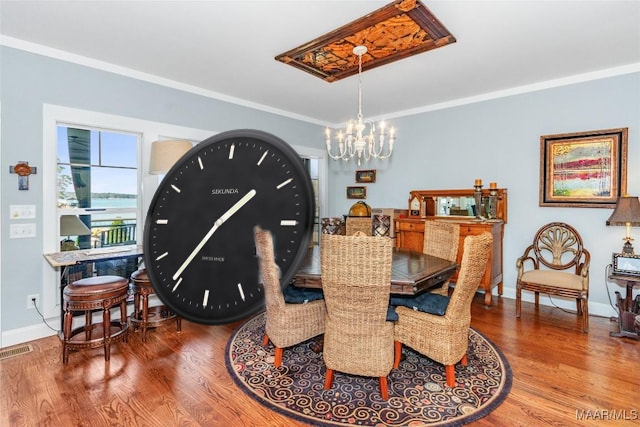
{"hour": 1, "minute": 36}
